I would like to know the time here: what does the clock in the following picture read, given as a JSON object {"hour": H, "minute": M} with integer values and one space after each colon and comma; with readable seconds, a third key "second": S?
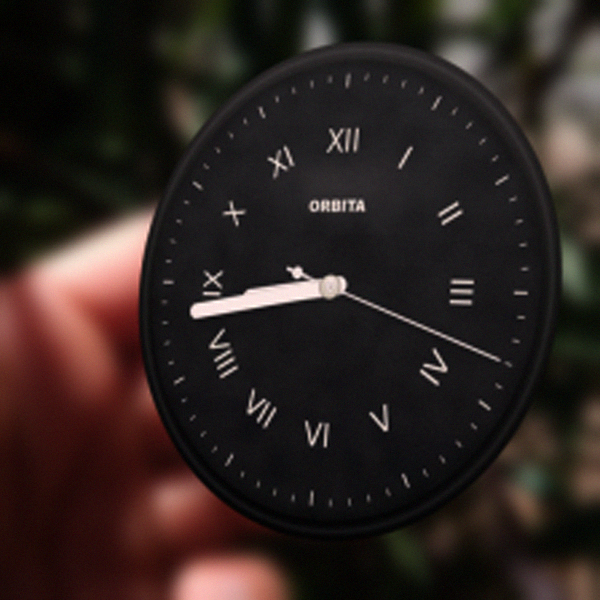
{"hour": 8, "minute": 43, "second": 18}
